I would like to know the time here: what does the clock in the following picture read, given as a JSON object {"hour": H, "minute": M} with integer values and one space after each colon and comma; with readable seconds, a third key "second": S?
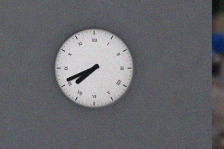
{"hour": 7, "minute": 41}
